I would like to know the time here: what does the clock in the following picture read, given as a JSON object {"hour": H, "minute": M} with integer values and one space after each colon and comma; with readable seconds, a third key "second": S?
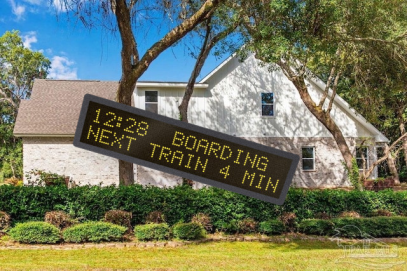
{"hour": 12, "minute": 28}
